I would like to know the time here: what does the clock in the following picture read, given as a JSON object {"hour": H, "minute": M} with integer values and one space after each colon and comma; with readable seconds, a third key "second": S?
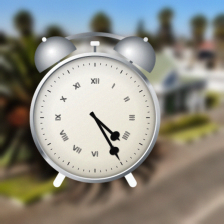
{"hour": 4, "minute": 25}
